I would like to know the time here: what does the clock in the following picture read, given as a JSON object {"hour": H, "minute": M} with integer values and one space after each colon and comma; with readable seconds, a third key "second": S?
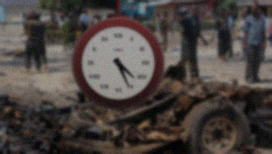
{"hour": 4, "minute": 26}
